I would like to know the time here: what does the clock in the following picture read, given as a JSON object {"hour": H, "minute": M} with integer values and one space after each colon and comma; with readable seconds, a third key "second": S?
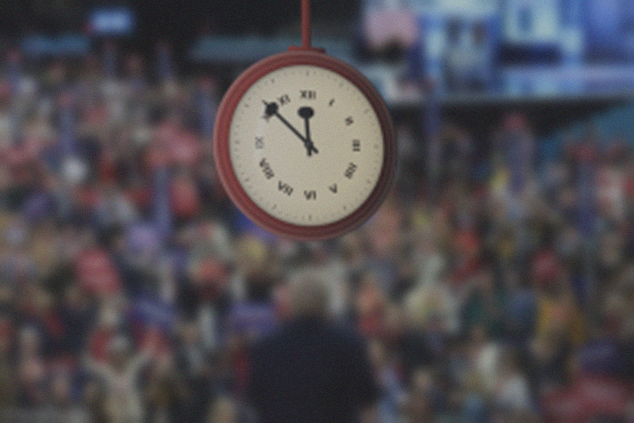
{"hour": 11, "minute": 52}
